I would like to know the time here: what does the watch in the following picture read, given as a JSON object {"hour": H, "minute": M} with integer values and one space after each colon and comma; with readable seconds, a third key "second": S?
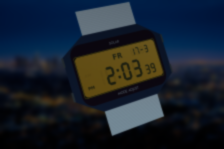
{"hour": 2, "minute": 3, "second": 39}
